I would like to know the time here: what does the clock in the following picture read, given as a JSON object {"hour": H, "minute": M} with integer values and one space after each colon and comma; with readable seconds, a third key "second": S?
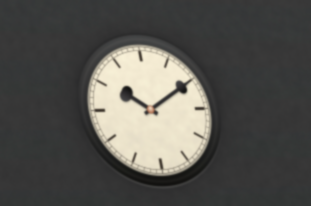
{"hour": 10, "minute": 10}
